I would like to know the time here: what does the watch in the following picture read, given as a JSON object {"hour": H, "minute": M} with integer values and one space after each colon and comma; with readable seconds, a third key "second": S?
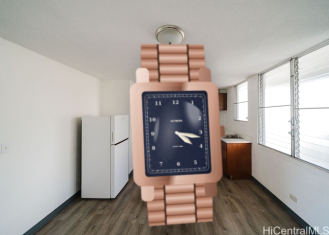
{"hour": 4, "minute": 17}
